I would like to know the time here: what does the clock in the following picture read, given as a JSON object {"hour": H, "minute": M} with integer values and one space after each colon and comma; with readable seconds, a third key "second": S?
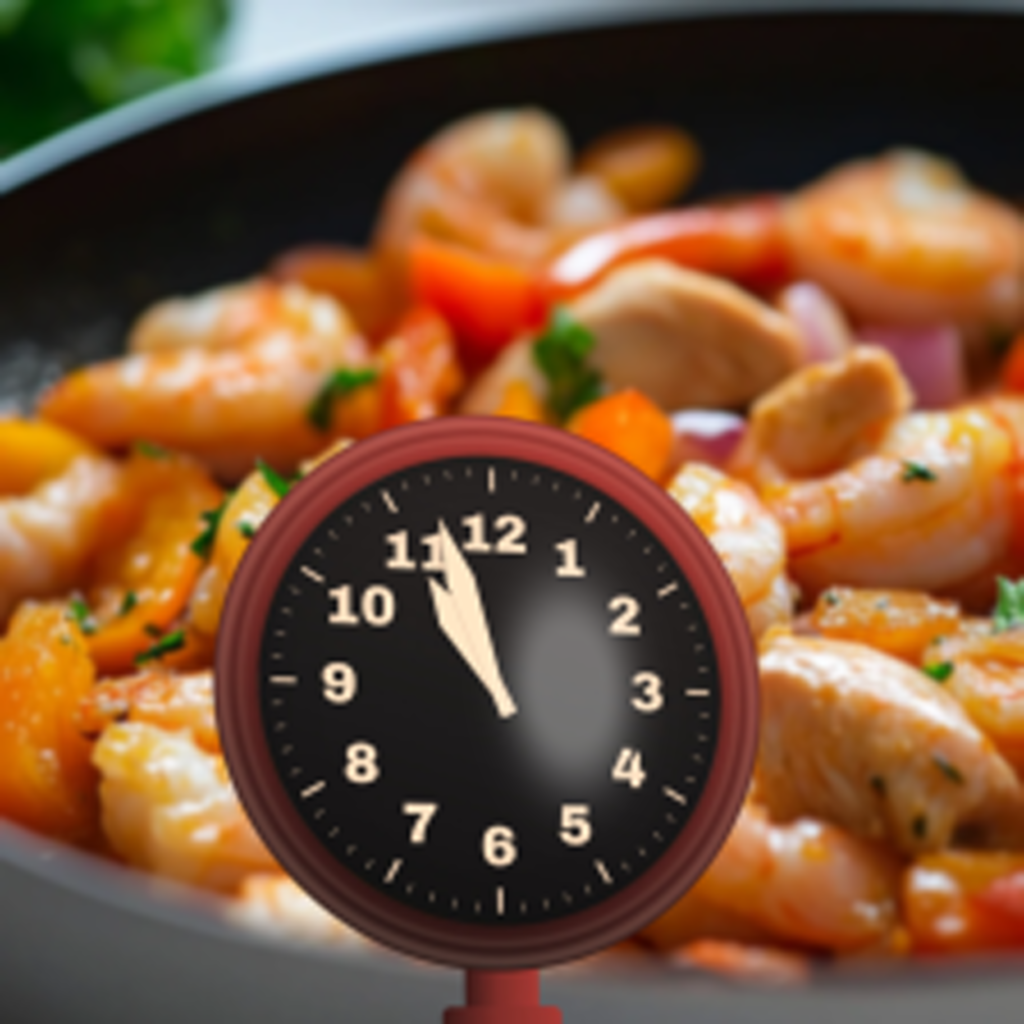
{"hour": 10, "minute": 57}
